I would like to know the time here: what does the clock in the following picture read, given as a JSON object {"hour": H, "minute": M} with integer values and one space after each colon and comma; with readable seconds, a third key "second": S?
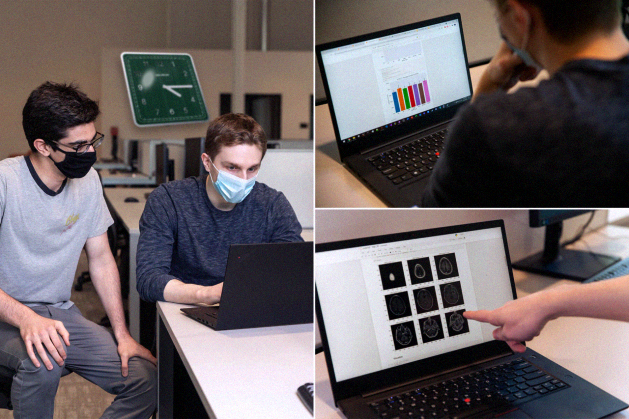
{"hour": 4, "minute": 15}
